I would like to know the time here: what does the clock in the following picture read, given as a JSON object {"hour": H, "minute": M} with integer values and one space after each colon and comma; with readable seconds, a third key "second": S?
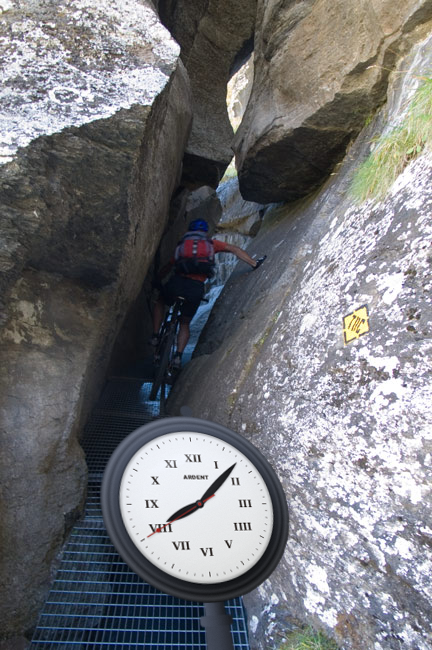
{"hour": 8, "minute": 7, "second": 40}
